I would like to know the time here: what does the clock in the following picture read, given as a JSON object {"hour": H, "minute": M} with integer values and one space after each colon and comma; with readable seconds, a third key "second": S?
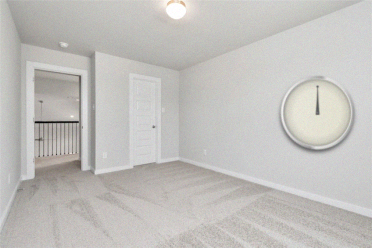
{"hour": 12, "minute": 0}
